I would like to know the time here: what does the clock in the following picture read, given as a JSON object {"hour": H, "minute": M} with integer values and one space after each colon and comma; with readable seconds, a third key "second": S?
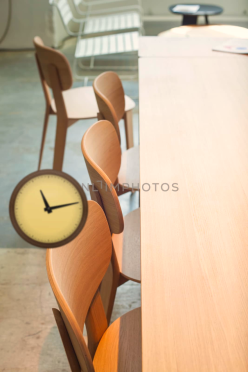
{"hour": 11, "minute": 13}
